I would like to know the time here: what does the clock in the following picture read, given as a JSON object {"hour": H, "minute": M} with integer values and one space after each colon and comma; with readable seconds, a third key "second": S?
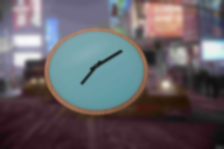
{"hour": 7, "minute": 9}
